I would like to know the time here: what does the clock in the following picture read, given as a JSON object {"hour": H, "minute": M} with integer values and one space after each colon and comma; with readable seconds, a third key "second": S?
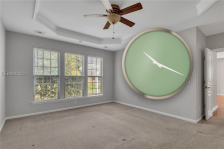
{"hour": 10, "minute": 19}
